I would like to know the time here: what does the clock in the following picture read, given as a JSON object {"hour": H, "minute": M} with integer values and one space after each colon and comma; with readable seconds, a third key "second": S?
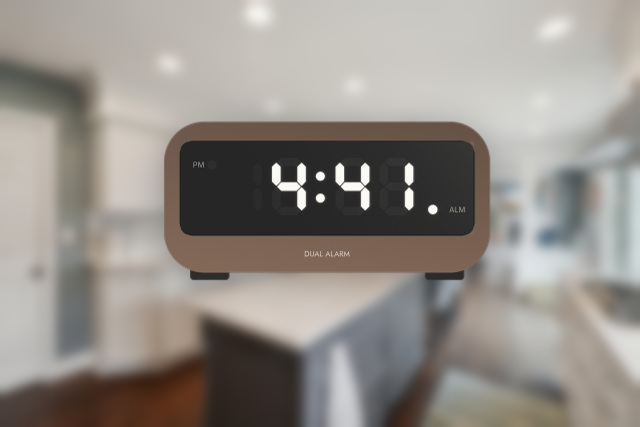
{"hour": 4, "minute": 41}
